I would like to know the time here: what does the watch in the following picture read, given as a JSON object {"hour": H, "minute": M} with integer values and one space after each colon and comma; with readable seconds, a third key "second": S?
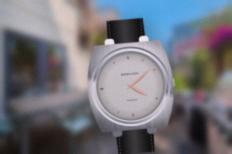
{"hour": 4, "minute": 9}
